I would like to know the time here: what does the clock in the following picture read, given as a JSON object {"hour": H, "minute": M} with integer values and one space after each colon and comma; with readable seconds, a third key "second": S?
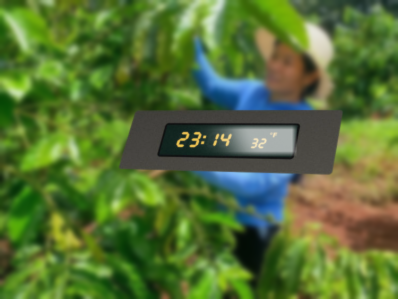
{"hour": 23, "minute": 14}
